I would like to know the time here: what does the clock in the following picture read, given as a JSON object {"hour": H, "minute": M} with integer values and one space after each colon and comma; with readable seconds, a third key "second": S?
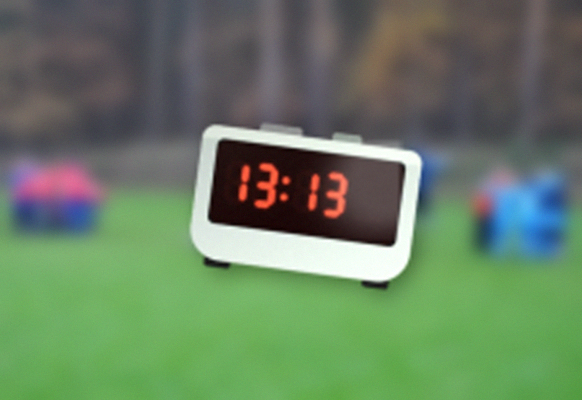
{"hour": 13, "minute": 13}
